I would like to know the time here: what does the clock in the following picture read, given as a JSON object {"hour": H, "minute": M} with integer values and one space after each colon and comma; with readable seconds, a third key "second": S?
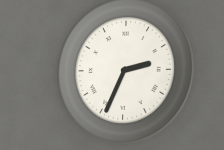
{"hour": 2, "minute": 34}
